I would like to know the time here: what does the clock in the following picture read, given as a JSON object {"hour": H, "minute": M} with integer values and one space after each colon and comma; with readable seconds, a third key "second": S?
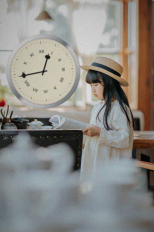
{"hour": 12, "minute": 44}
